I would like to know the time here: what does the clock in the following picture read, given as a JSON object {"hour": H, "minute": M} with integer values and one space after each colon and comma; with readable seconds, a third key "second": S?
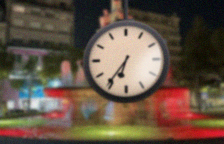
{"hour": 6, "minute": 36}
